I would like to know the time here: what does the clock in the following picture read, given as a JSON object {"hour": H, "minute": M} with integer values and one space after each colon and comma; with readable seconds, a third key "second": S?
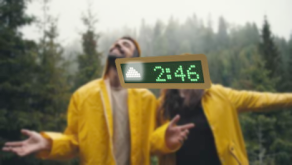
{"hour": 2, "minute": 46}
